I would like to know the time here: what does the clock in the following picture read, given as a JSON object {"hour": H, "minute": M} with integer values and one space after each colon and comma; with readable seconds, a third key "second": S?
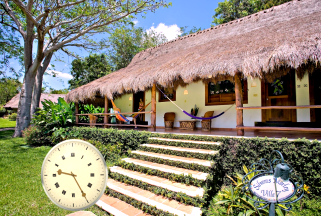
{"hour": 9, "minute": 25}
